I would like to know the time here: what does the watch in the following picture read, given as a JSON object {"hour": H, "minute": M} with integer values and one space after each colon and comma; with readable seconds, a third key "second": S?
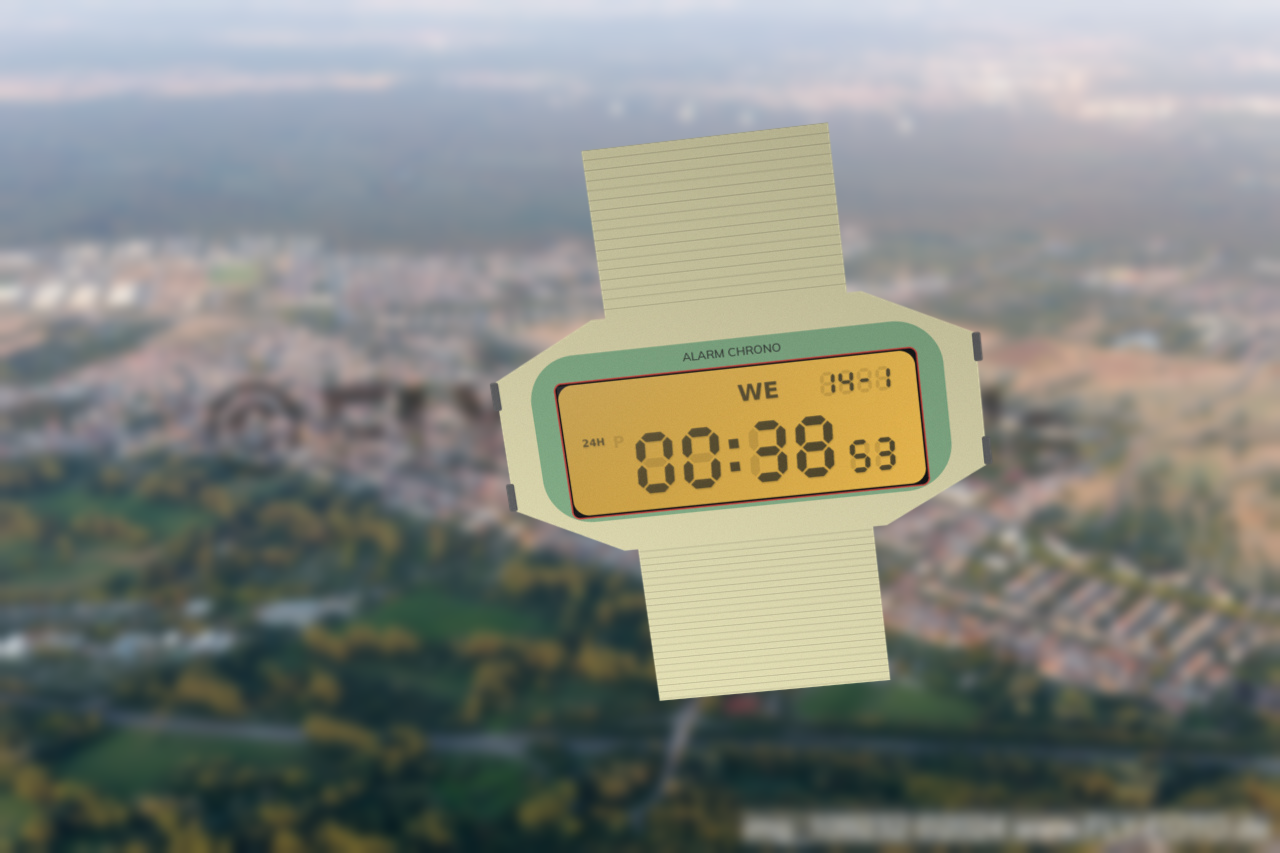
{"hour": 0, "minute": 38, "second": 53}
